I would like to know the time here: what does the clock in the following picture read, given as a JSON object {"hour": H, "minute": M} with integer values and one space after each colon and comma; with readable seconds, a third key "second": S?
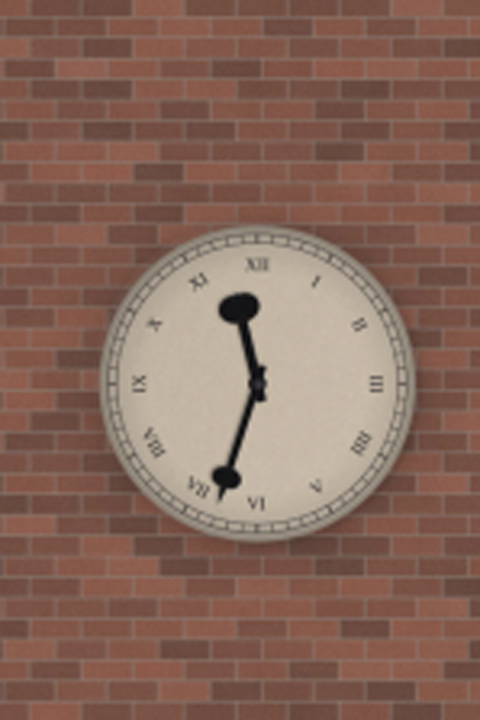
{"hour": 11, "minute": 33}
